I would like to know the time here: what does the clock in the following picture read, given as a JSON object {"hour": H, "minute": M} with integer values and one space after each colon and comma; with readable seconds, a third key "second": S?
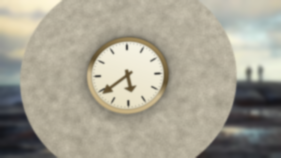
{"hour": 5, "minute": 39}
